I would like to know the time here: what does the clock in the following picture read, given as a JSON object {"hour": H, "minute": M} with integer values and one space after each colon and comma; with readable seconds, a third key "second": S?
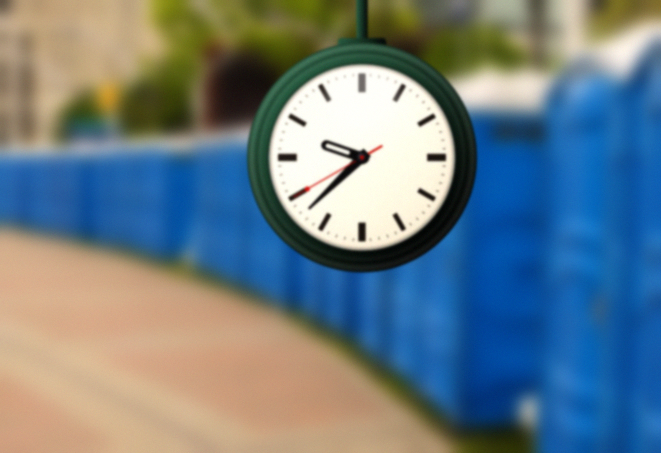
{"hour": 9, "minute": 37, "second": 40}
